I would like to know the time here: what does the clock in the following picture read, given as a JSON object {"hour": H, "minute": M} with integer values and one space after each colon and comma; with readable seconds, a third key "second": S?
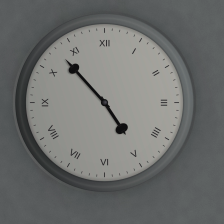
{"hour": 4, "minute": 53}
